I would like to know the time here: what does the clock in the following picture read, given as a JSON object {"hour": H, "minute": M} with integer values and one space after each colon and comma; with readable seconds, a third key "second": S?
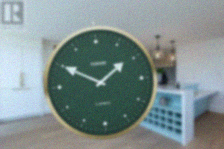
{"hour": 1, "minute": 50}
